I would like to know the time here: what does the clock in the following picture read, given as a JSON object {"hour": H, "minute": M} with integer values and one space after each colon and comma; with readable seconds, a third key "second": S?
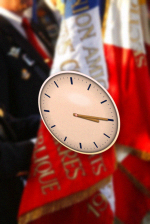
{"hour": 3, "minute": 15}
